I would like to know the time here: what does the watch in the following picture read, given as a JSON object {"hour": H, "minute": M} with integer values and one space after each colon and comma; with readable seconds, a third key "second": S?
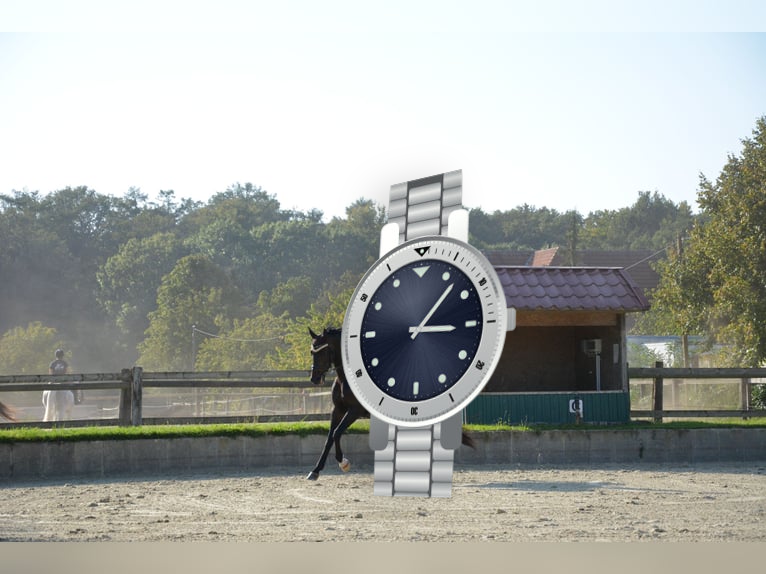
{"hour": 3, "minute": 7}
